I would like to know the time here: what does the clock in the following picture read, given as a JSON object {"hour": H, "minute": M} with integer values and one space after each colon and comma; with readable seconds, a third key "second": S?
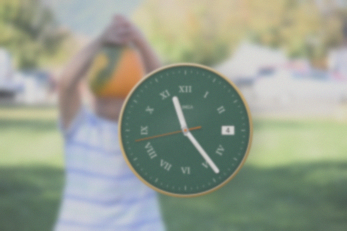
{"hour": 11, "minute": 23, "second": 43}
